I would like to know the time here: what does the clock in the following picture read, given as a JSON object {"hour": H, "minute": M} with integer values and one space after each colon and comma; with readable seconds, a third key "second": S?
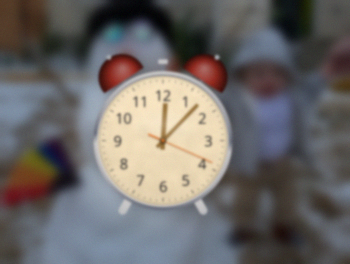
{"hour": 12, "minute": 7, "second": 19}
